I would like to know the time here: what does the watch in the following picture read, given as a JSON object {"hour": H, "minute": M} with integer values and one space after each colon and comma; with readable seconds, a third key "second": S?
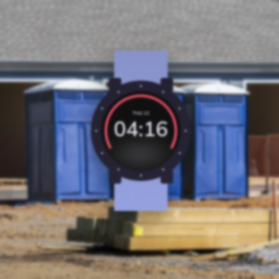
{"hour": 4, "minute": 16}
